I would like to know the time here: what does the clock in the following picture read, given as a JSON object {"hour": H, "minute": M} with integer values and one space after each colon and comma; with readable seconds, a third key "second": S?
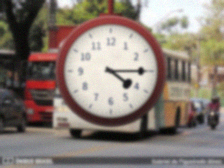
{"hour": 4, "minute": 15}
